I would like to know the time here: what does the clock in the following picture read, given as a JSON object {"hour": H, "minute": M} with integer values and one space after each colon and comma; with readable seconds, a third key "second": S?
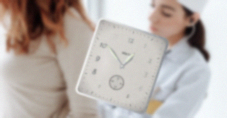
{"hour": 12, "minute": 51}
